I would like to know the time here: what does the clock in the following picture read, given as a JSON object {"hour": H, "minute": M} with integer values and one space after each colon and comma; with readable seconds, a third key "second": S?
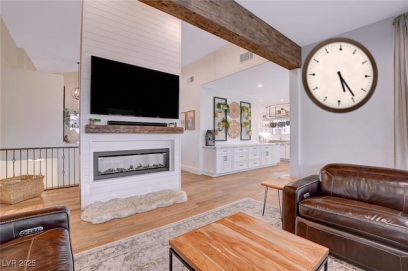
{"hour": 5, "minute": 24}
